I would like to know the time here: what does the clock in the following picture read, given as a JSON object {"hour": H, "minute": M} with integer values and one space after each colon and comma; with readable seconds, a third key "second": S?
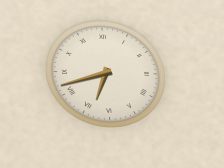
{"hour": 6, "minute": 42}
